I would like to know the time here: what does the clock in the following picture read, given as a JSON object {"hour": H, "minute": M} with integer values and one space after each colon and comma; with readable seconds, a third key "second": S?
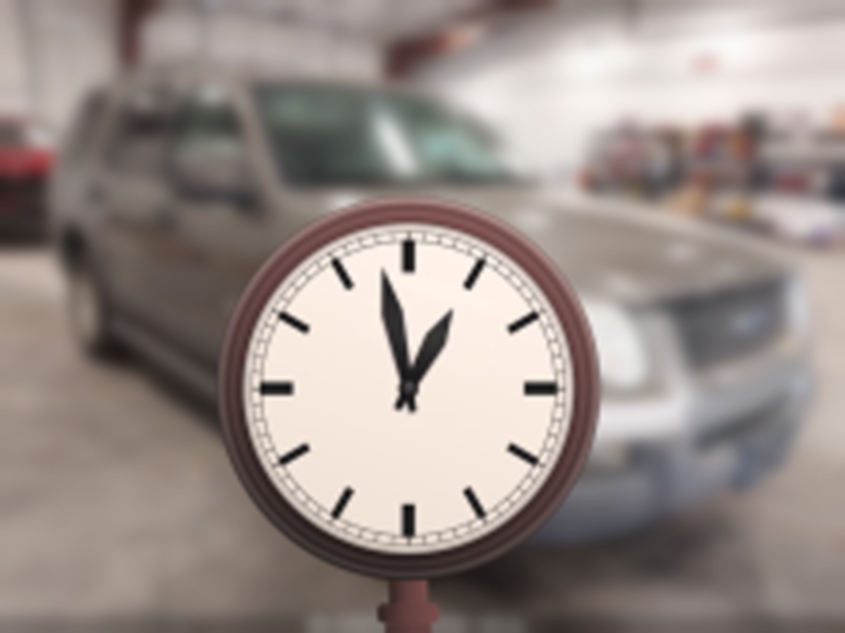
{"hour": 12, "minute": 58}
